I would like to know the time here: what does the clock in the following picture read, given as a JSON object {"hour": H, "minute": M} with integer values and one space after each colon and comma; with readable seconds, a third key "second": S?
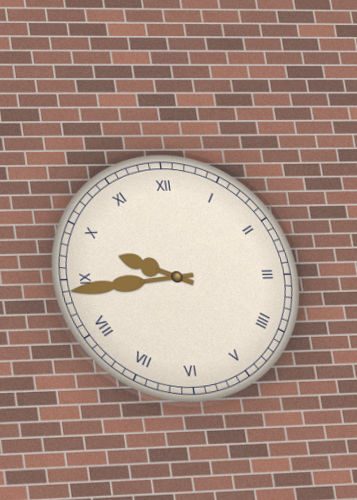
{"hour": 9, "minute": 44}
